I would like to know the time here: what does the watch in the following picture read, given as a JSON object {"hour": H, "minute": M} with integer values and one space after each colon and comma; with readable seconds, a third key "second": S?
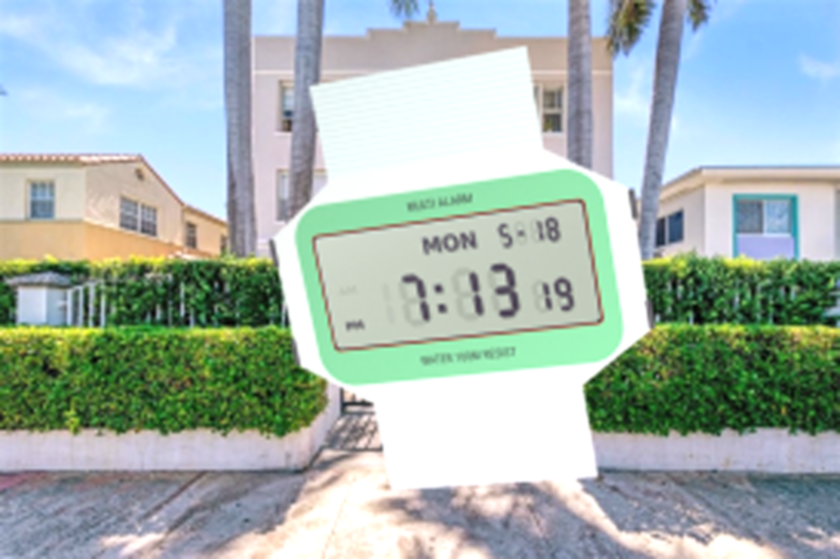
{"hour": 7, "minute": 13, "second": 19}
